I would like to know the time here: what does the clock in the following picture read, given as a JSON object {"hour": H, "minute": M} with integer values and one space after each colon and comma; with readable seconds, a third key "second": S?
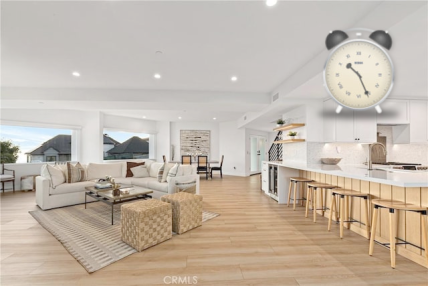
{"hour": 10, "minute": 26}
